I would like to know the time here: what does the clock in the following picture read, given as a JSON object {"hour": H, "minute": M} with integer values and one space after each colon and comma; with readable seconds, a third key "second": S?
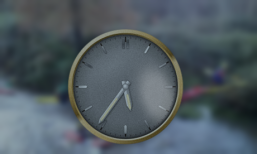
{"hour": 5, "minute": 36}
